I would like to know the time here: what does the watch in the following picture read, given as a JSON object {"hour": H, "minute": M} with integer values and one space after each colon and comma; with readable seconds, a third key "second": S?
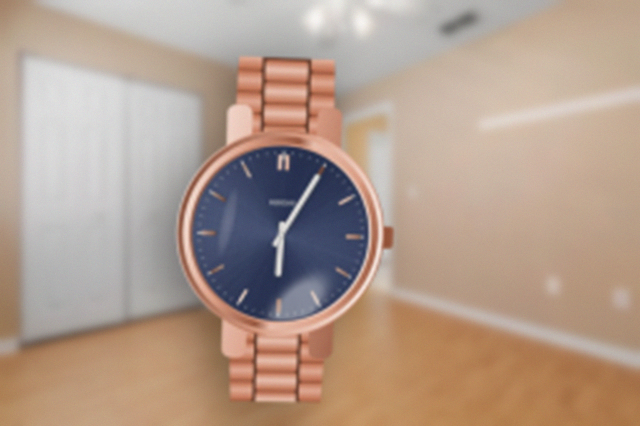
{"hour": 6, "minute": 5}
